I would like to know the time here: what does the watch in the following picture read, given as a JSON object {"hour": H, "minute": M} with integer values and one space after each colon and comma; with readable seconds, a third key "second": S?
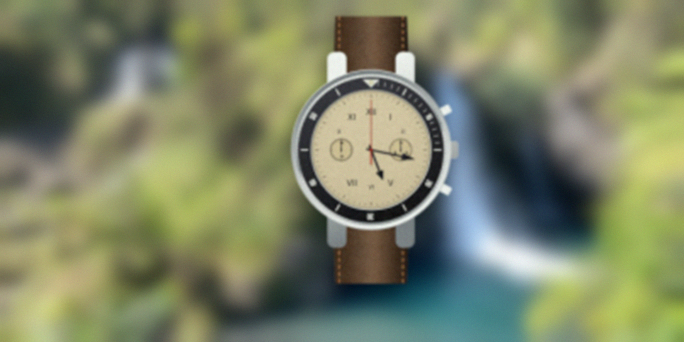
{"hour": 5, "minute": 17}
